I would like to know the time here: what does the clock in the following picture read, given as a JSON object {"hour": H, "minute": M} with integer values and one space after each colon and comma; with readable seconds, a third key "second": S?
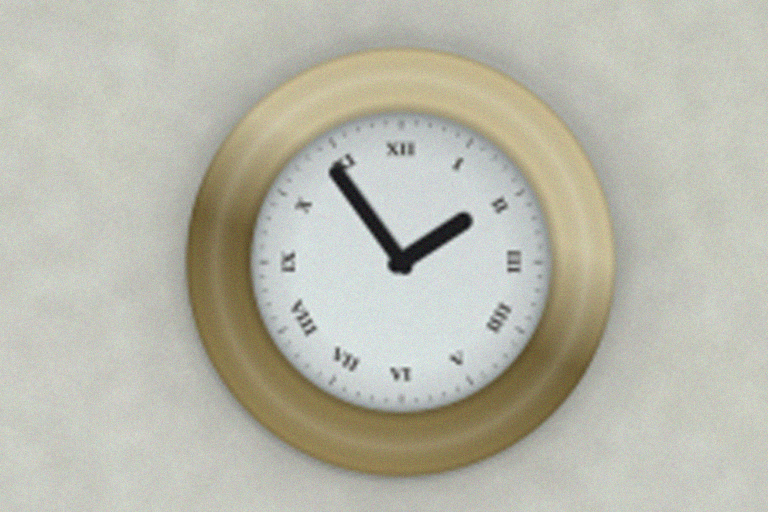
{"hour": 1, "minute": 54}
